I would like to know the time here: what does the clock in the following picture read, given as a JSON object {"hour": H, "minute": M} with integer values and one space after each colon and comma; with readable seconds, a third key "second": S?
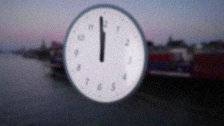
{"hour": 11, "minute": 59}
